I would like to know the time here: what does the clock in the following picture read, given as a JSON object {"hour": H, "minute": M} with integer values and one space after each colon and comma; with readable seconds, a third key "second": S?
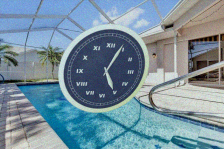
{"hour": 5, "minute": 4}
